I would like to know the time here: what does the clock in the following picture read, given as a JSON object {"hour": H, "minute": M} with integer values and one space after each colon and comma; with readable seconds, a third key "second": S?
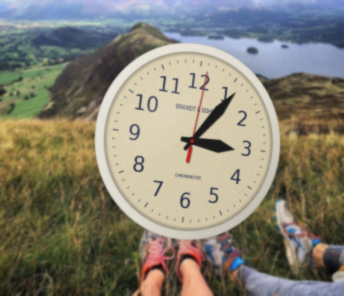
{"hour": 3, "minute": 6, "second": 1}
